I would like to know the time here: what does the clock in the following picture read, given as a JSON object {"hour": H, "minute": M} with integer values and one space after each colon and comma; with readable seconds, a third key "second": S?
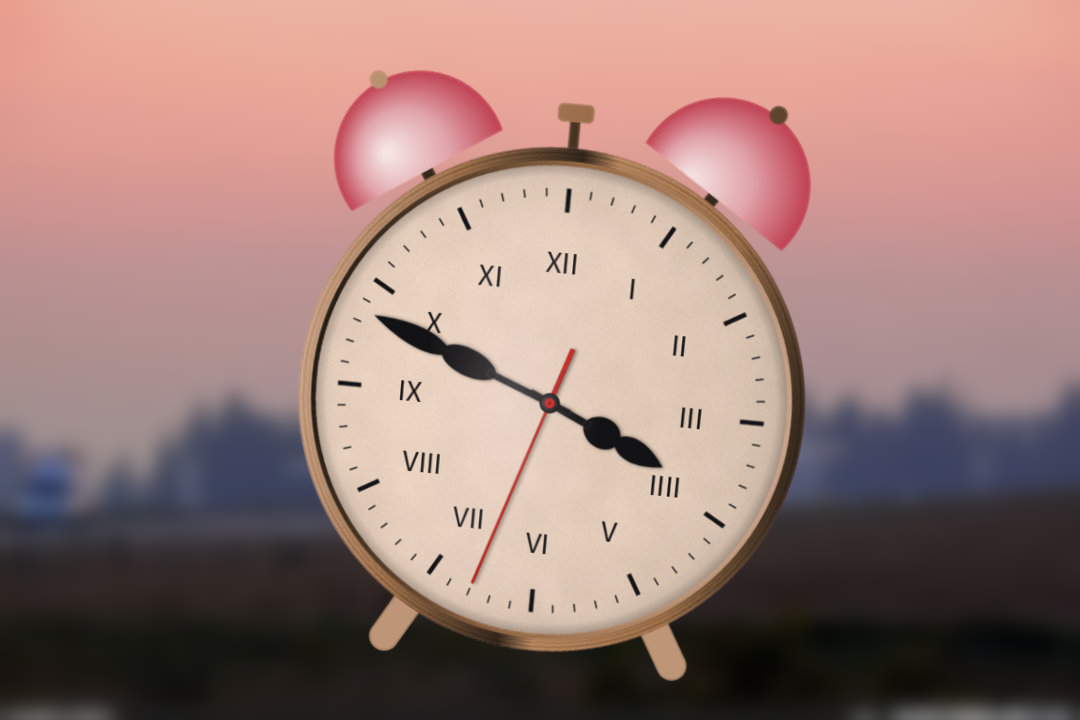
{"hour": 3, "minute": 48, "second": 33}
